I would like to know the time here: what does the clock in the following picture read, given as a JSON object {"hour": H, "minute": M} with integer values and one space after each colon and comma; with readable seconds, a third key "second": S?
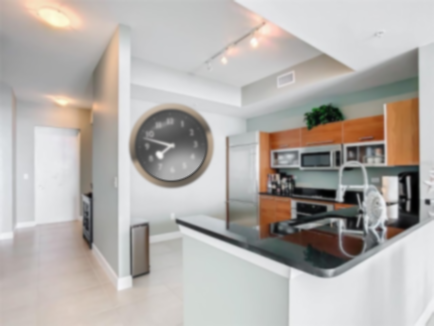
{"hour": 7, "minute": 48}
